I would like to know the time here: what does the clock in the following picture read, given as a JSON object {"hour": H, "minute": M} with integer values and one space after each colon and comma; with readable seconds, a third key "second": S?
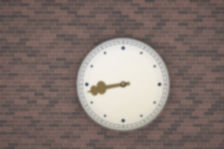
{"hour": 8, "minute": 43}
